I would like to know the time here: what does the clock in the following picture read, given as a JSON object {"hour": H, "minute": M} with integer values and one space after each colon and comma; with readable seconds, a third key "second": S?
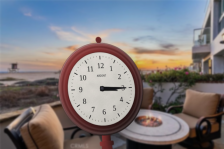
{"hour": 3, "minute": 15}
